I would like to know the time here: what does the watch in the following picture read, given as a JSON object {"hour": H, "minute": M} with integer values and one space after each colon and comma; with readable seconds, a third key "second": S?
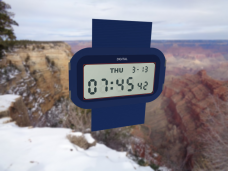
{"hour": 7, "minute": 45, "second": 42}
